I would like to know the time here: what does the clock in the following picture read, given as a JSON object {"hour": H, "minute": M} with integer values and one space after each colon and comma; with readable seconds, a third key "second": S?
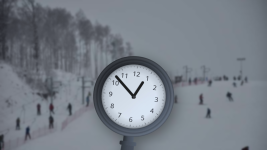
{"hour": 12, "minute": 52}
